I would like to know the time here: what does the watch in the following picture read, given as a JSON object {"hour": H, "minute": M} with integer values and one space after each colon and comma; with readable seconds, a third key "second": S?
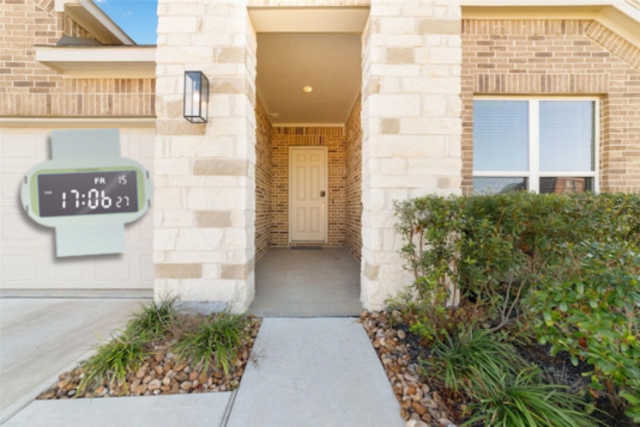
{"hour": 17, "minute": 6, "second": 27}
